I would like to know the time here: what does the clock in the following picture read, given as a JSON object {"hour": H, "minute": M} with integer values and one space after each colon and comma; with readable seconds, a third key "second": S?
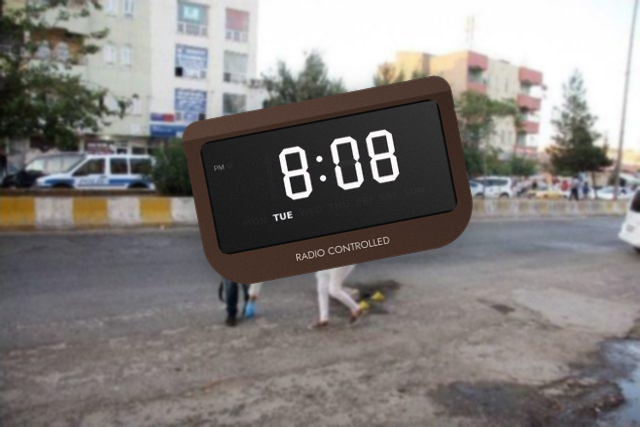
{"hour": 8, "minute": 8}
